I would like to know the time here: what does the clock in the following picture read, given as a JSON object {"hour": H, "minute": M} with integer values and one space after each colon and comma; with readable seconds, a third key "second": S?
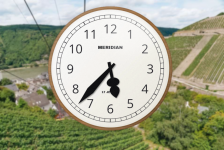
{"hour": 5, "minute": 37}
